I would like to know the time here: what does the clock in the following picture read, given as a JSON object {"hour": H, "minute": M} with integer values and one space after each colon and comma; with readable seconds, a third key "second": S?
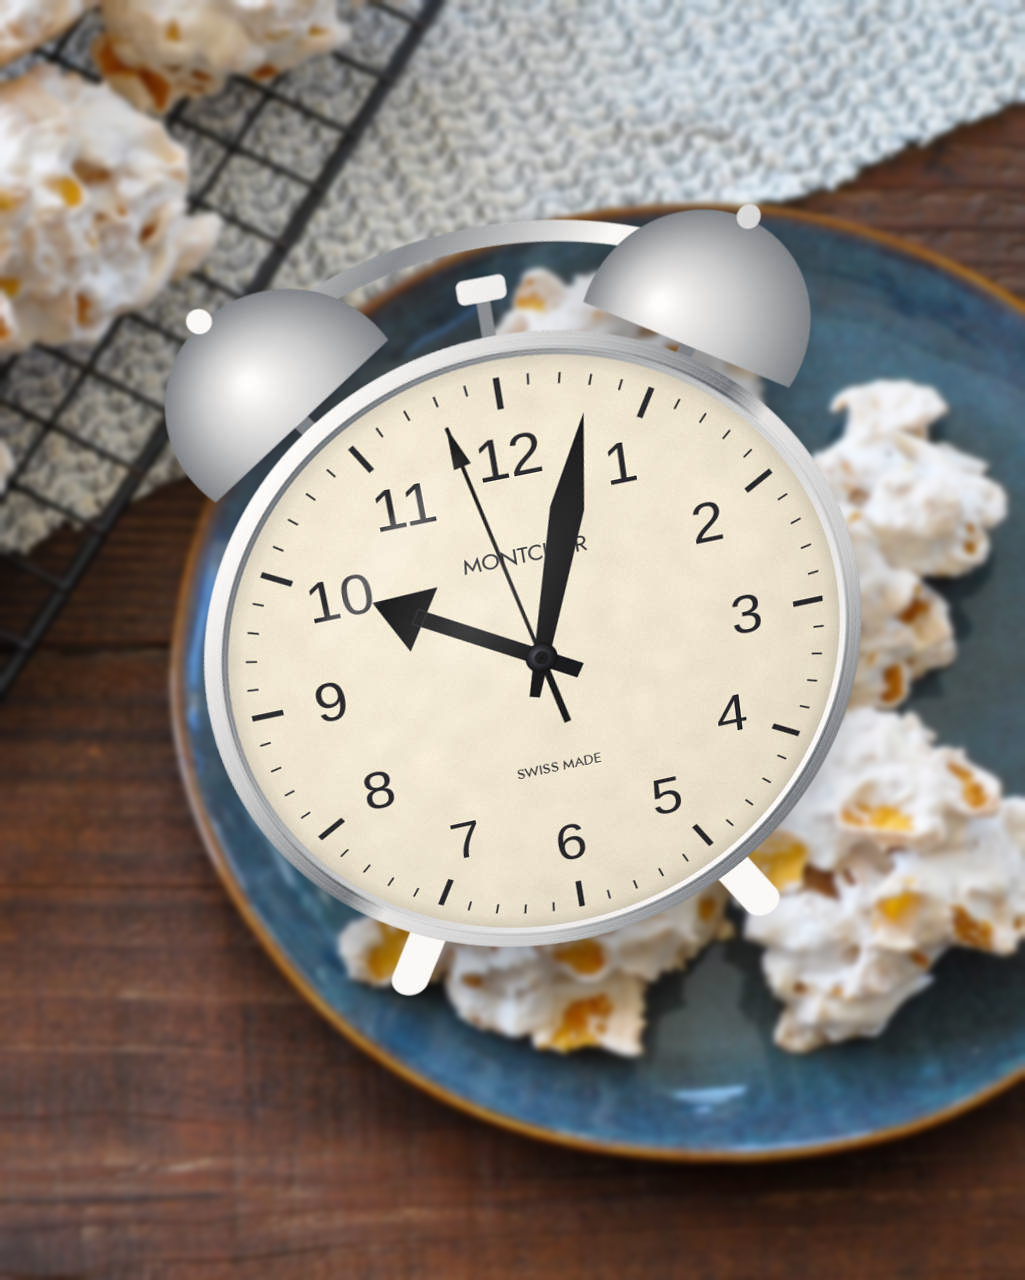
{"hour": 10, "minute": 2, "second": 58}
